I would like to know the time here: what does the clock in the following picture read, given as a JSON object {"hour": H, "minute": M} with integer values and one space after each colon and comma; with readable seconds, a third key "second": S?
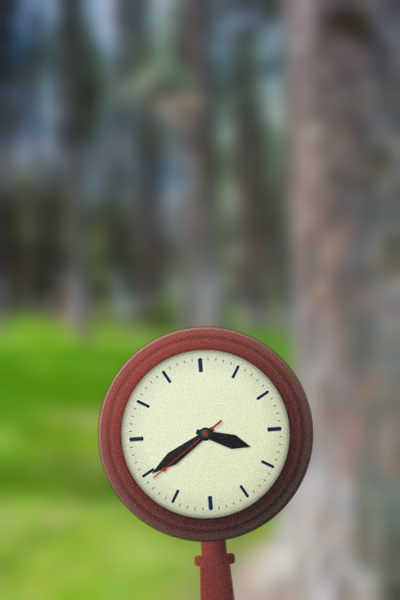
{"hour": 3, "minute": 39, "second": 39}
